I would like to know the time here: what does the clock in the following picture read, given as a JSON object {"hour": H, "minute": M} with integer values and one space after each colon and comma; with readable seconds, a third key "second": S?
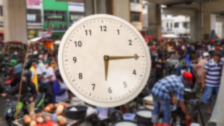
{"hour": 6, "minute": 15}
